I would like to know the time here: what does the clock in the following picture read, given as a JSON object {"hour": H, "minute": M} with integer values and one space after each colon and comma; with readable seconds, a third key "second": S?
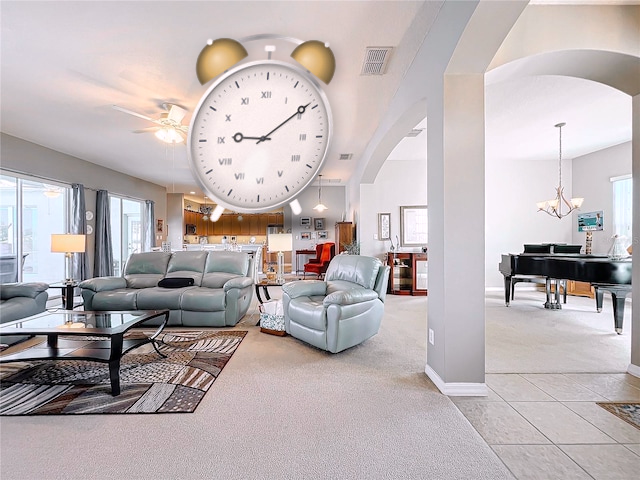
{"hour": 9, "minute": 9}
